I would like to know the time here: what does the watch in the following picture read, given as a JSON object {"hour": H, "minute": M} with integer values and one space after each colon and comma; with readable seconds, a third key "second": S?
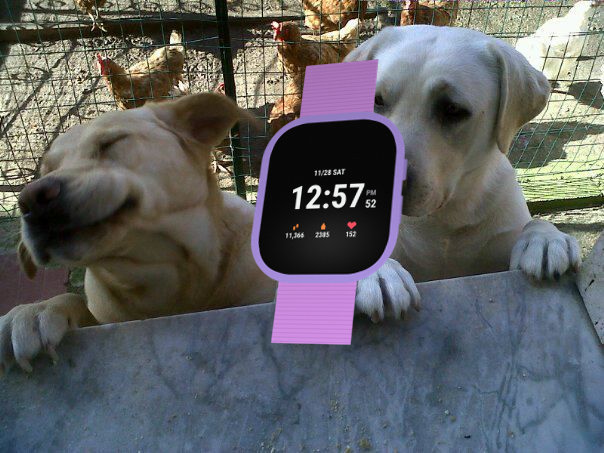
{"hour": 12, "minute": 57, "second": 52}
